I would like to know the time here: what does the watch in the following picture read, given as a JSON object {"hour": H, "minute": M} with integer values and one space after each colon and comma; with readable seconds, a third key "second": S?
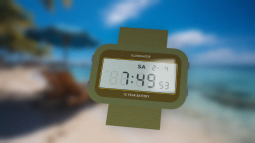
{"hour": 7, "minute": 49, "second": 53}
